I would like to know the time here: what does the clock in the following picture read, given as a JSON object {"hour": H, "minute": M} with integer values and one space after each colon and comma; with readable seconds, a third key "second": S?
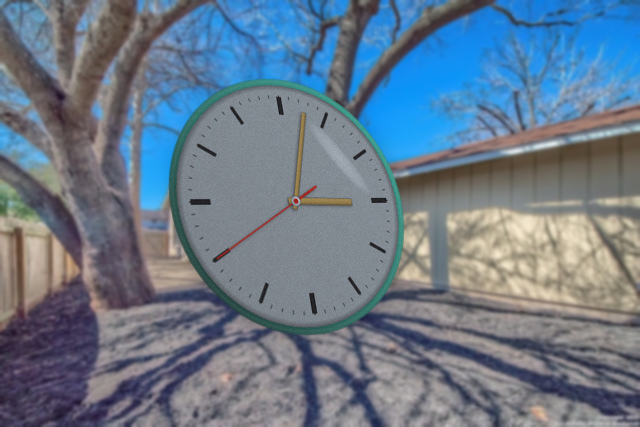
{"hour": 3, "minute": 2, "second": 40}
